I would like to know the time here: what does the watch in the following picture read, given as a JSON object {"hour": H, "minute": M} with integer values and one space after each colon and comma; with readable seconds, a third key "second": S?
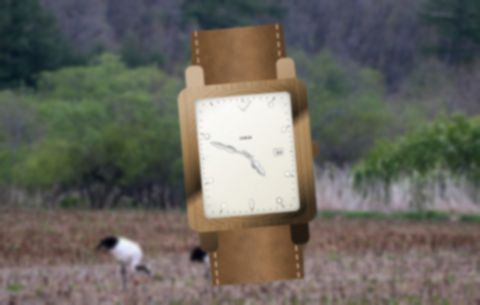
{"hour": 4, "minute": 49}
